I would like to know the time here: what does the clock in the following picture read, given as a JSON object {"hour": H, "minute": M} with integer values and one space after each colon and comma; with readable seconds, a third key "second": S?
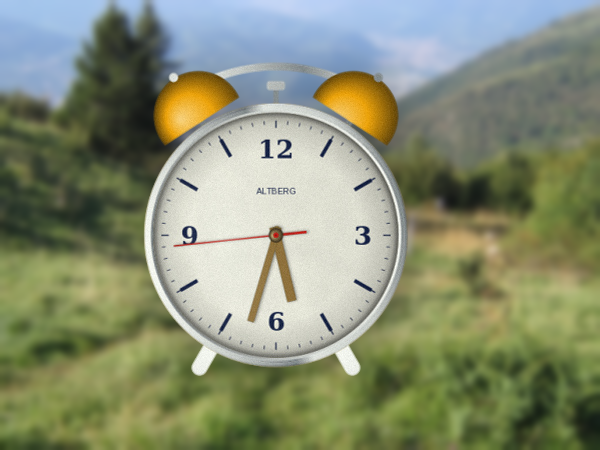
{"hour": 5, "minute": 32, "second": 44}
